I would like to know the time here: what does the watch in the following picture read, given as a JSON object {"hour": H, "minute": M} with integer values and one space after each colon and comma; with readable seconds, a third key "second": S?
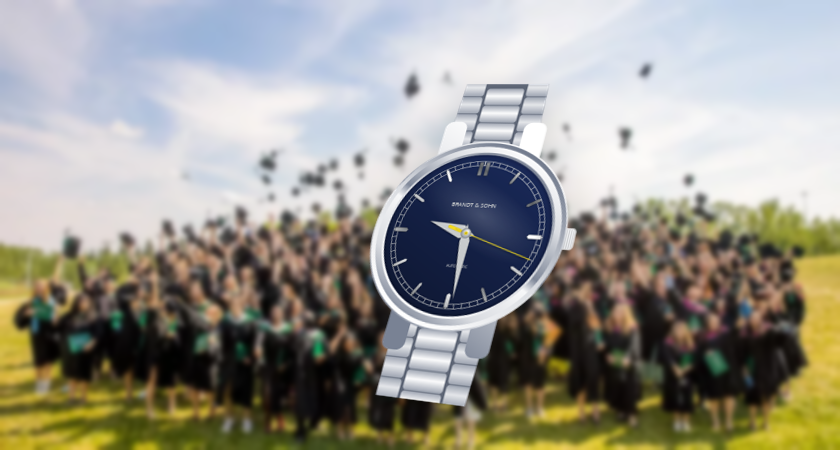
{"hour": 9, "minute": 29, "second": 18}
